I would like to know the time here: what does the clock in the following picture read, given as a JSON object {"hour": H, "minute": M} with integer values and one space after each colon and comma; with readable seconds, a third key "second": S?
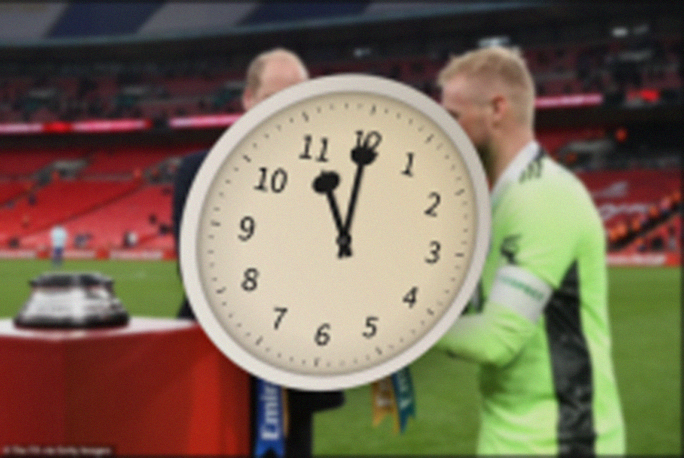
{"hour": 11, "minute": 0}
